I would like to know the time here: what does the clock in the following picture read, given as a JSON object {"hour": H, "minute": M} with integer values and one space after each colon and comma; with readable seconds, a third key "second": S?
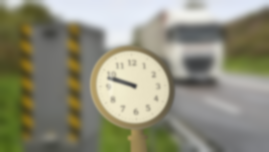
{"hour": 9, "minute": 48}
